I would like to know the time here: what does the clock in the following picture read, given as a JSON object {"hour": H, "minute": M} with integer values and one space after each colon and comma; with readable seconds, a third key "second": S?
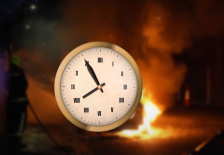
{"hour": 7, "minute": 55}
